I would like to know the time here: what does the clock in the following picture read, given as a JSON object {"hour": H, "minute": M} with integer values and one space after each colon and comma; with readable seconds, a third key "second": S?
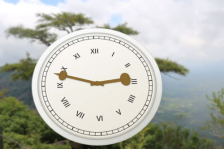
{"hour": 2, "minute": 48}
